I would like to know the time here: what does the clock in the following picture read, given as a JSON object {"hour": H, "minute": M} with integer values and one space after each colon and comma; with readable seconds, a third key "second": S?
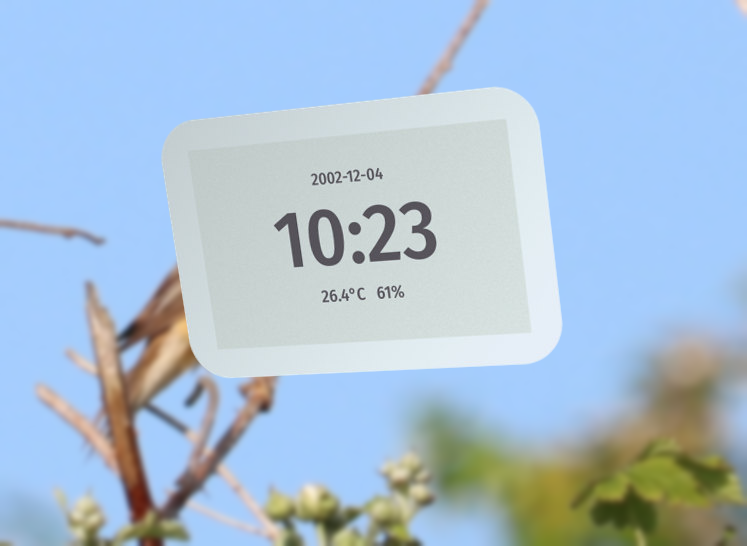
{"hour": 10, "minute": 23}
